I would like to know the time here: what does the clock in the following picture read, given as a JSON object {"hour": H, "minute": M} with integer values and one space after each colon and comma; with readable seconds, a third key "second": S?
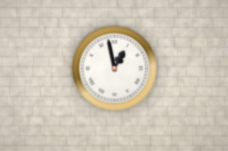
{"hour": 12, "minute": 58}
